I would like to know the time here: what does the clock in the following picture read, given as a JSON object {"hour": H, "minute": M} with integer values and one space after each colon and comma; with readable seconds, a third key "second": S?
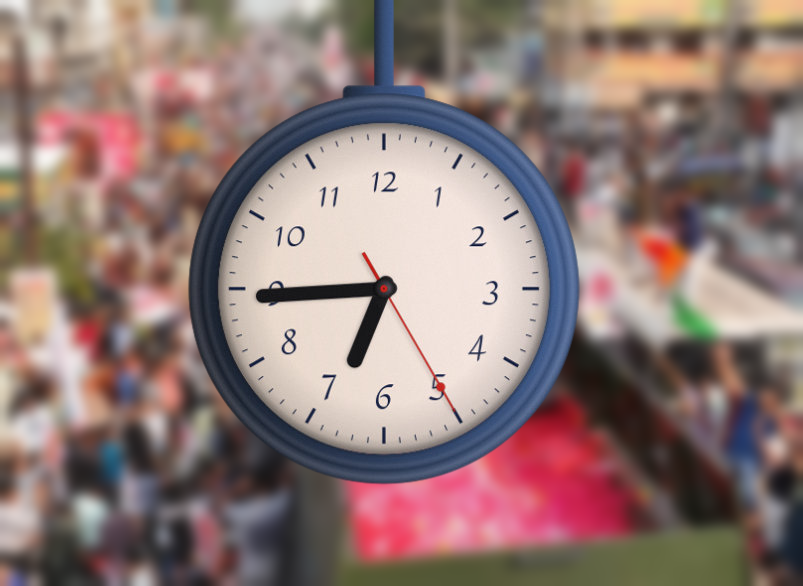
{"hour": 6, "minute": 44, "second": 25}
